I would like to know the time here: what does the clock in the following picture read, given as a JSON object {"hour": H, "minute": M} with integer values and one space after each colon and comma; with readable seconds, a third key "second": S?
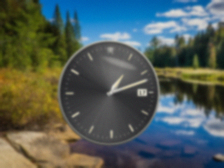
{"hour": 1, "minute": 12}
